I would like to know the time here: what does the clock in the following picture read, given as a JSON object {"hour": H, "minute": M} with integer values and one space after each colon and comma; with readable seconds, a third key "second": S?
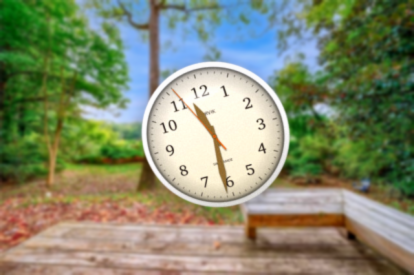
{"hour": 11, "minute": 30, "second": 56}
